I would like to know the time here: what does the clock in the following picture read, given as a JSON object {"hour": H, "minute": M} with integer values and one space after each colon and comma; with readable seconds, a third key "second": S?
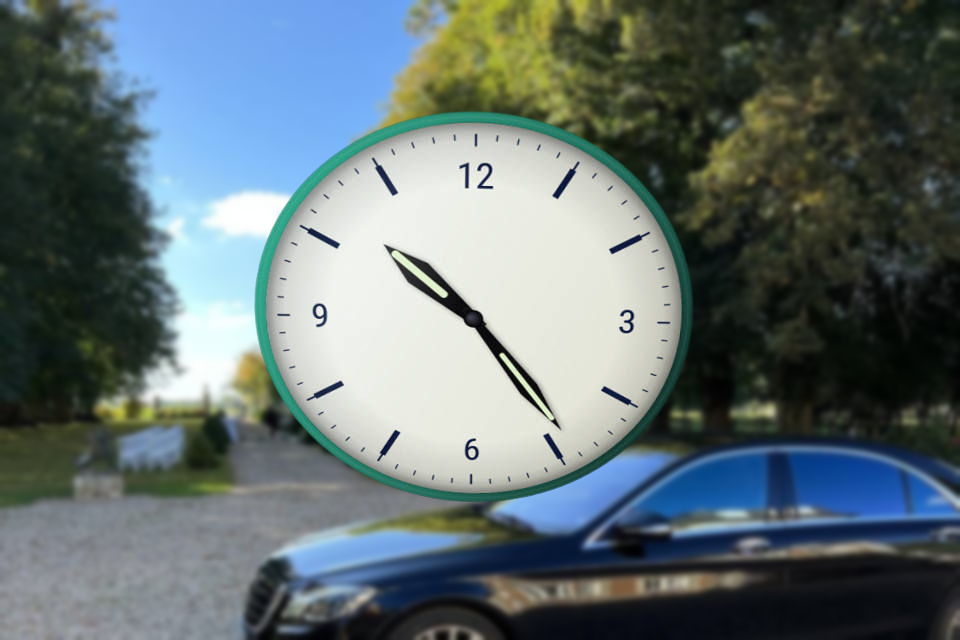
{"hour": 10, "minute": 24}
